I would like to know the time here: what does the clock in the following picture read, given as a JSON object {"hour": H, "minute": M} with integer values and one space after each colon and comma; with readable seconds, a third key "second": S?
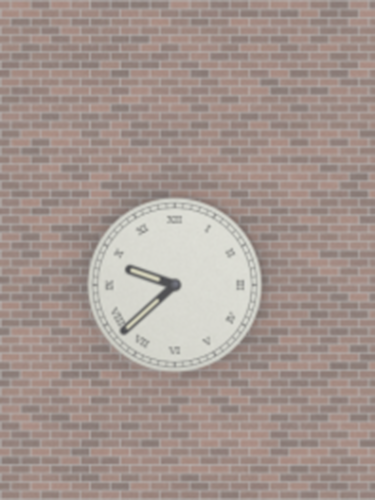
{"hour": 9, "minute": 38}
